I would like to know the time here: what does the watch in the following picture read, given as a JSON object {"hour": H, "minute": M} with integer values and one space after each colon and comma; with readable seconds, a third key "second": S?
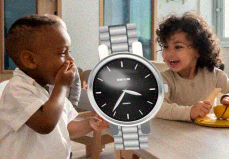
{"hour": 3, "minute": 36}
